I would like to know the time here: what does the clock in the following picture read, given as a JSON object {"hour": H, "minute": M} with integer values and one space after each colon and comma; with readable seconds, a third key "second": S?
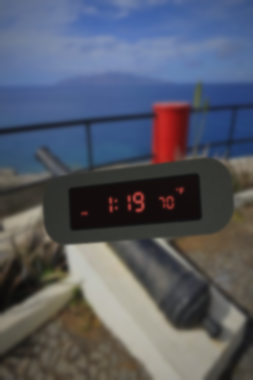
{"hour": 1, "minute": 19}
